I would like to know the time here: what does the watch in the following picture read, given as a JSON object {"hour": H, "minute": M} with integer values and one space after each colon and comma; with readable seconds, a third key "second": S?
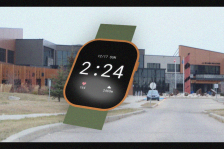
{"hour": 2, "minute": 24}
